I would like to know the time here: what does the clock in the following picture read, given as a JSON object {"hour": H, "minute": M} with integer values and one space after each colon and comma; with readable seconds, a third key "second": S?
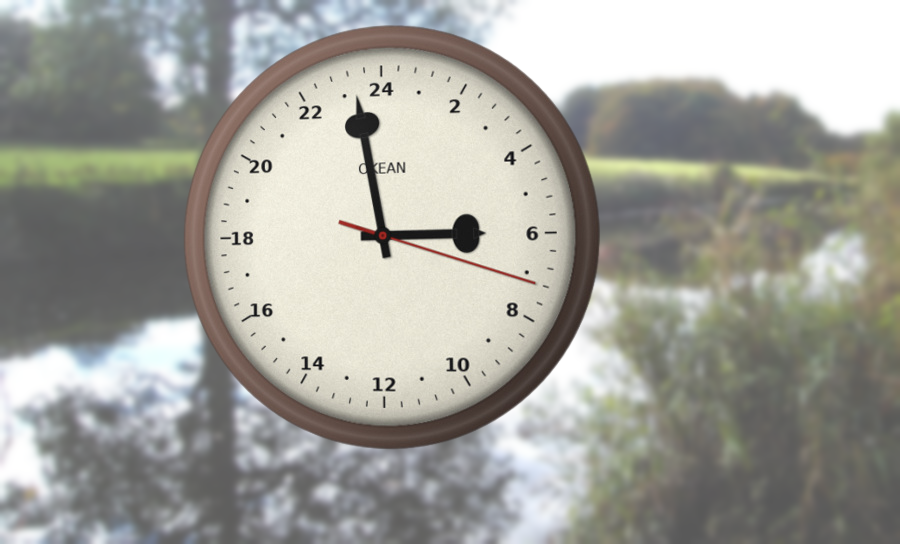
{"hour": 5, "minute": 58, "second": 18}
